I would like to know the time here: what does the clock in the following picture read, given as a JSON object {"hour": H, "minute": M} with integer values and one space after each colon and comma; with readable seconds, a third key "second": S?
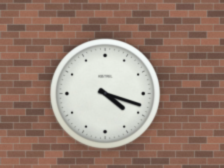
{"hour": 4, "minute": 18}
